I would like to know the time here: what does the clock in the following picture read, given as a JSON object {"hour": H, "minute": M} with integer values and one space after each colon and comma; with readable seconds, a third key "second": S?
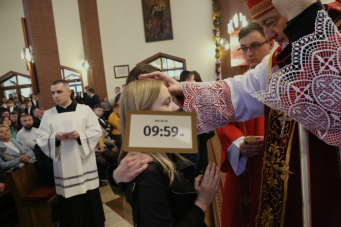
{"hour": 9, "minute": 59}
